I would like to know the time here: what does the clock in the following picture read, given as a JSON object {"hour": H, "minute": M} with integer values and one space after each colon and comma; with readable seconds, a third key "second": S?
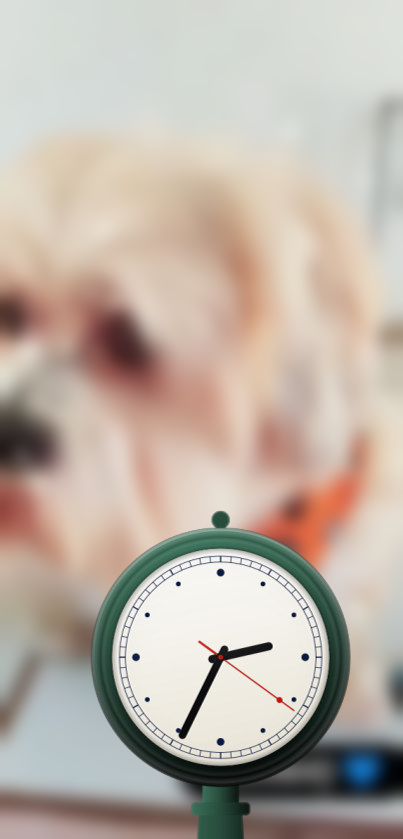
{"hour": 2, "minute": 34, "second": 21}
